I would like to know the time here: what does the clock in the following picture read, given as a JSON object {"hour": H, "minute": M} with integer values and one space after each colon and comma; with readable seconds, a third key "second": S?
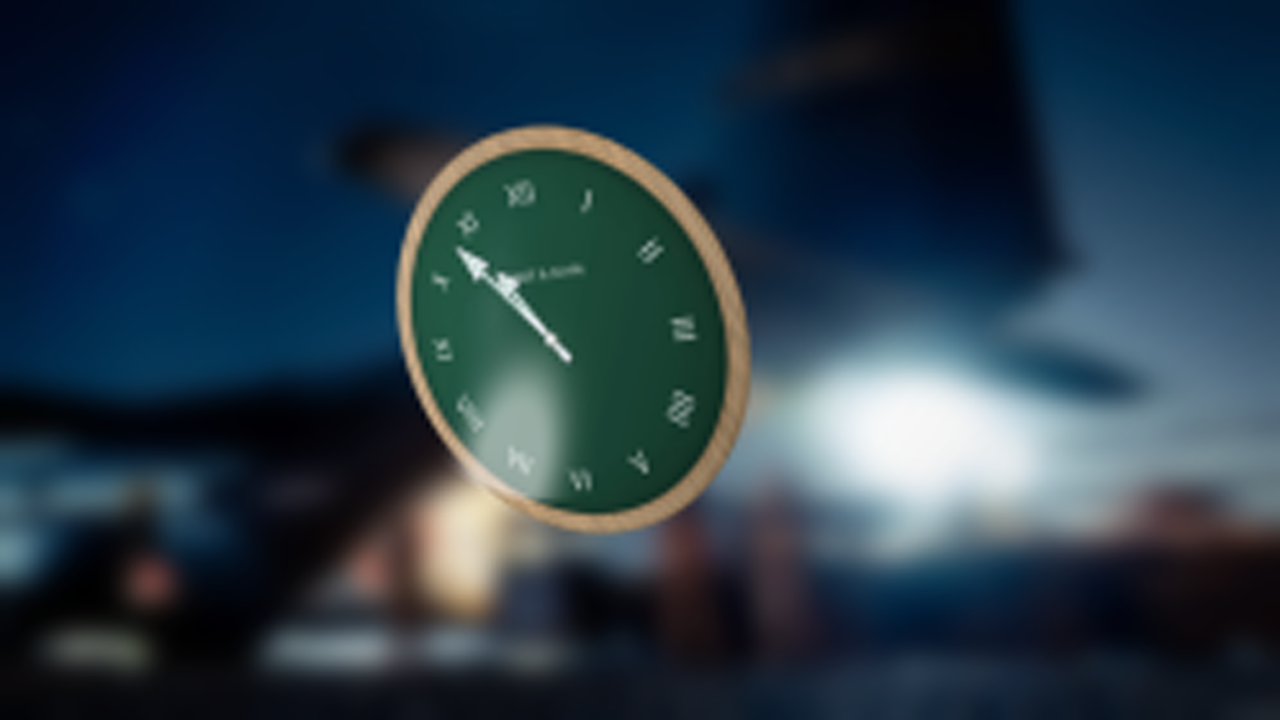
{"hour": 10, "minute": 53}
